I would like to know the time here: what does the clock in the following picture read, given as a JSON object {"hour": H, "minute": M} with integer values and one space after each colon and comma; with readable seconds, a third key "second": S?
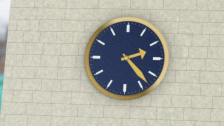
{"hour": 2, "minute": 23}
